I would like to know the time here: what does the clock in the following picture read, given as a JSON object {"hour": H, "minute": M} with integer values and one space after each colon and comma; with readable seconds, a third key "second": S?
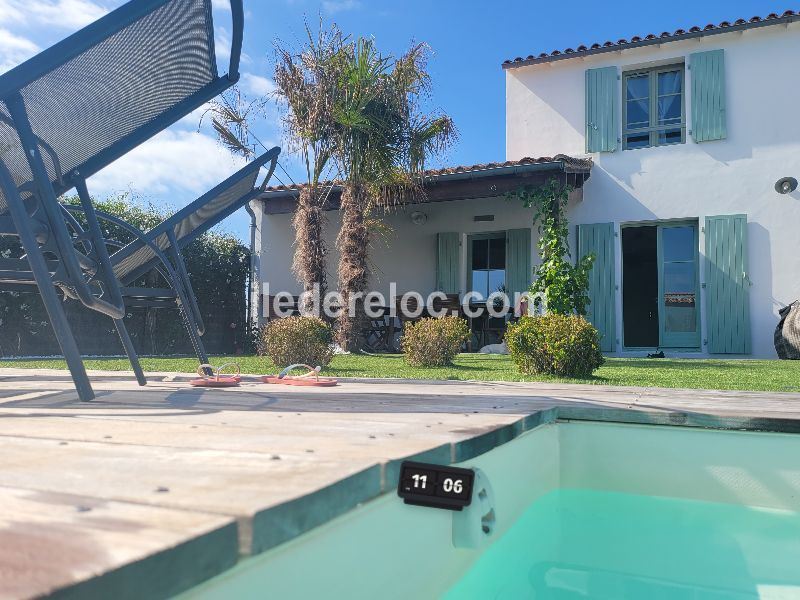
{"hour": 11, "minute": 6}
